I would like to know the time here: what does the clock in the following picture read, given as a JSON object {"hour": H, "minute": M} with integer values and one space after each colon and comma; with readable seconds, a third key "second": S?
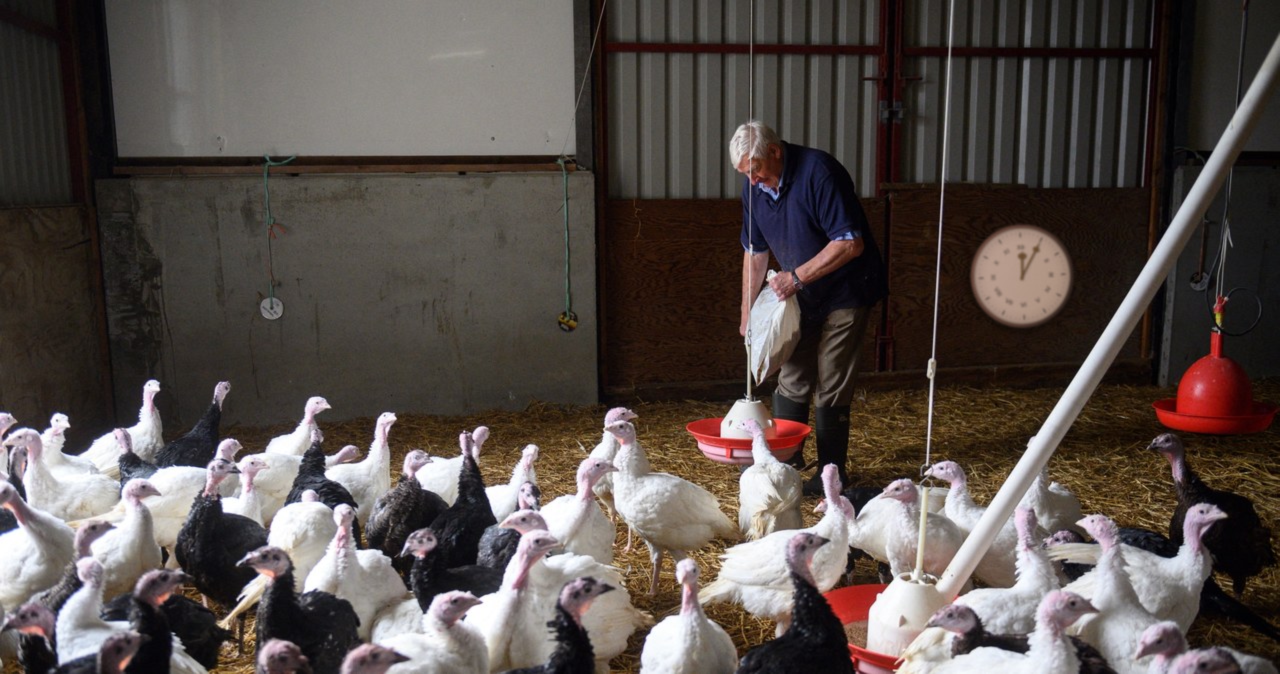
{"hour": 12, "minute": 5}
